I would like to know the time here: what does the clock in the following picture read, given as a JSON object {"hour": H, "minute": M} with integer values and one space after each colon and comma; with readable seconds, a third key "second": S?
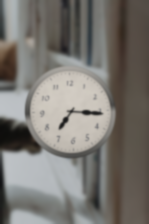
{"hour": 7, "minute": 16}
